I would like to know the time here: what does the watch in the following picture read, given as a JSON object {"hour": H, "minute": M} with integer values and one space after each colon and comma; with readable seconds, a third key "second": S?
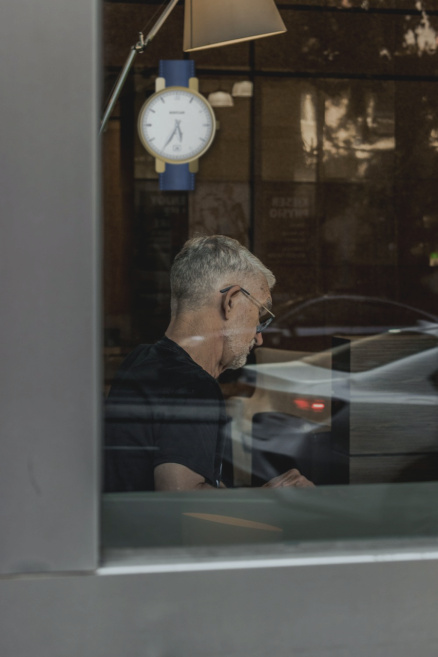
{"hour": 5, "minute": 35}
